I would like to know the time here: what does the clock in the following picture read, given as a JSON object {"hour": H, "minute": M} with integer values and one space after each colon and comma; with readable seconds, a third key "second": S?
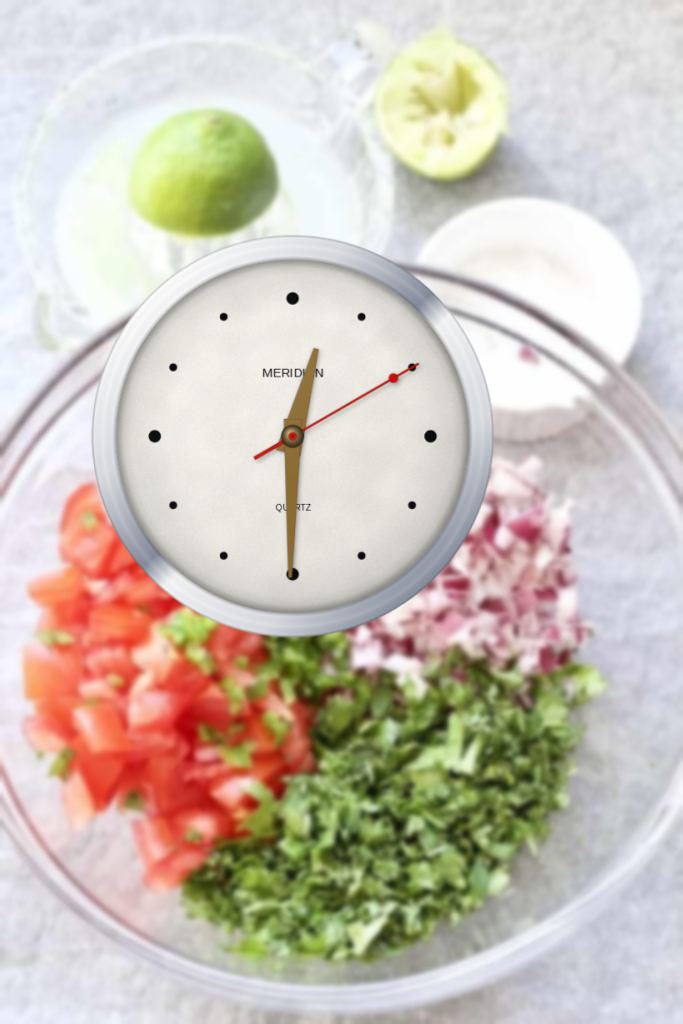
{"hour": 12, "minute": 30, "second": 10}
